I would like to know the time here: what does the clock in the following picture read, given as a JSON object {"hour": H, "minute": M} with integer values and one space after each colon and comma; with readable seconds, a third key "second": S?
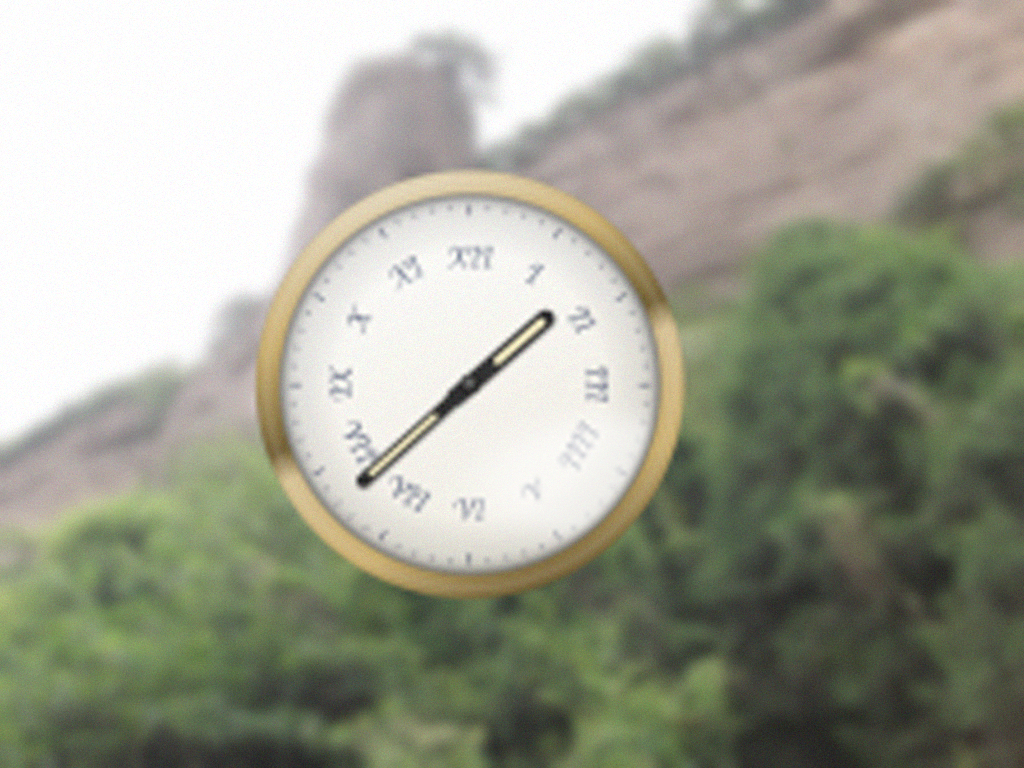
{"hour": 1, "minute": 38}
